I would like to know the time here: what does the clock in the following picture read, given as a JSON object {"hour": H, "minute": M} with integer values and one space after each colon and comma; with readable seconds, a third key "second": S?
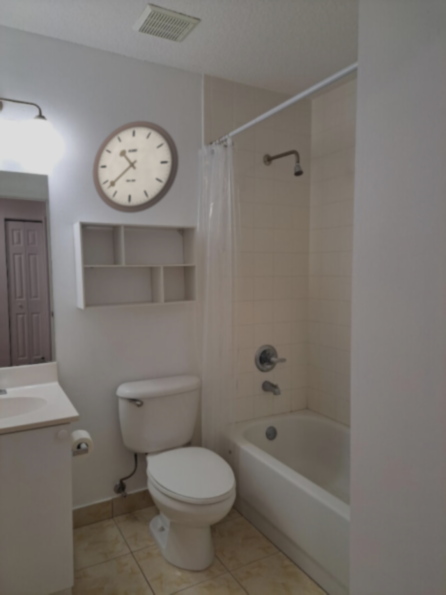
{"hour": 10, "minute": 38}
